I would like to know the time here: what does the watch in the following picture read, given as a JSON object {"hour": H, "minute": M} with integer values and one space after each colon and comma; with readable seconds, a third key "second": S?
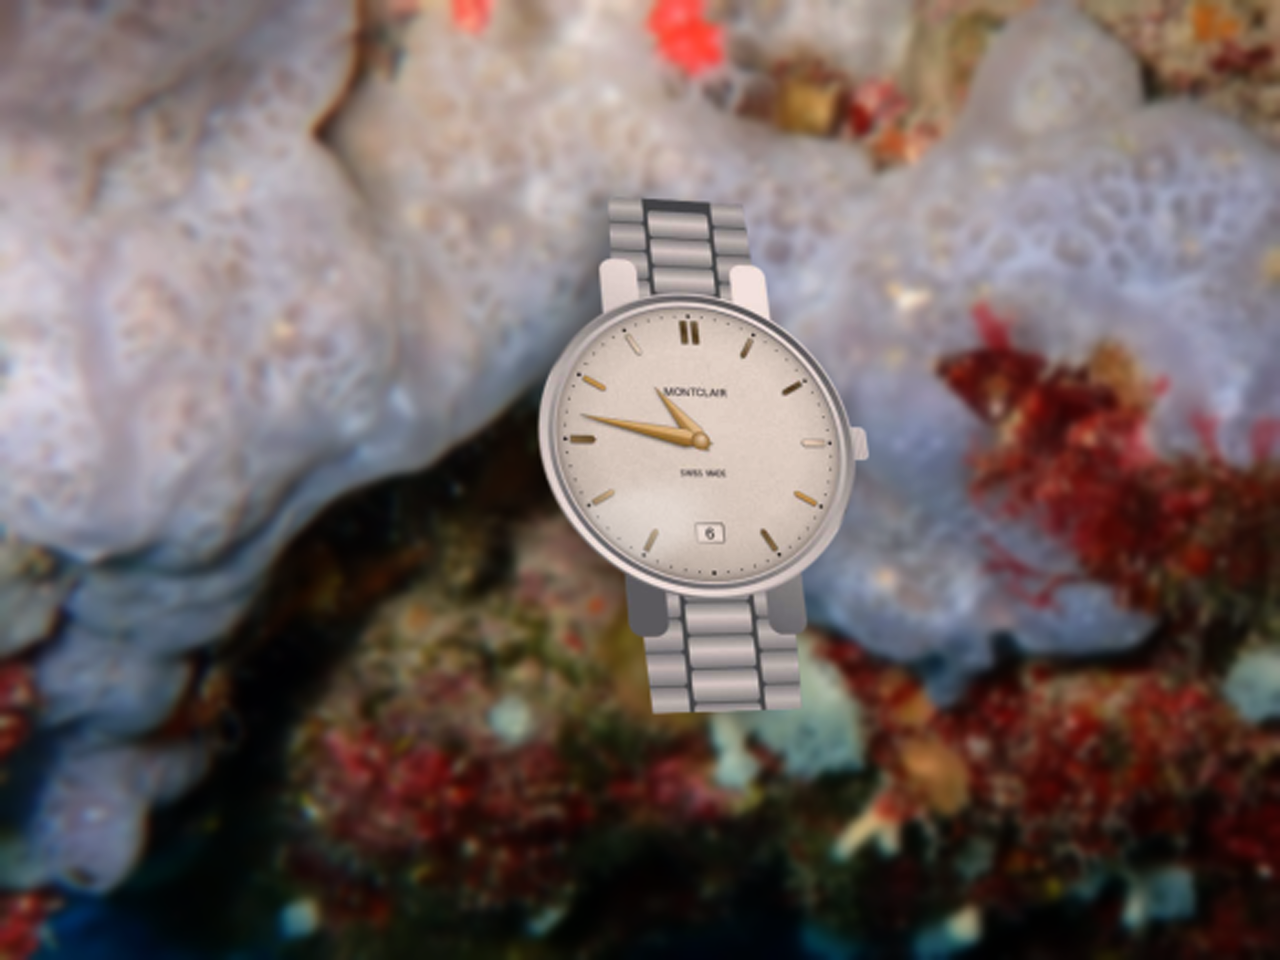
{"hour": 10, "minute": 47}
